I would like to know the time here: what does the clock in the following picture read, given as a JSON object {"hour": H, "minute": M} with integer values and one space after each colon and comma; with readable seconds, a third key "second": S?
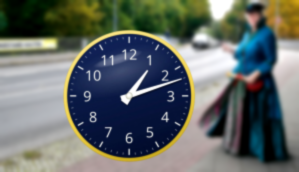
{"hour": 1, "minute": 12}
